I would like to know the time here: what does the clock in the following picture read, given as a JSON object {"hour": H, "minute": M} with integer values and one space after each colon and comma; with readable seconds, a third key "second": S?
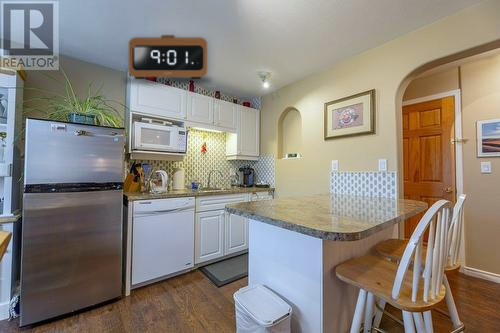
{"hour": 9, "minute": 1}
